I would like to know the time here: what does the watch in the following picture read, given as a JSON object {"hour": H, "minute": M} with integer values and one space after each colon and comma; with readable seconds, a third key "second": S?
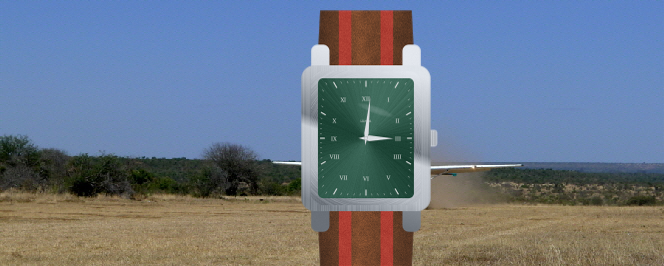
{"hour": 3, "minute": 1}
